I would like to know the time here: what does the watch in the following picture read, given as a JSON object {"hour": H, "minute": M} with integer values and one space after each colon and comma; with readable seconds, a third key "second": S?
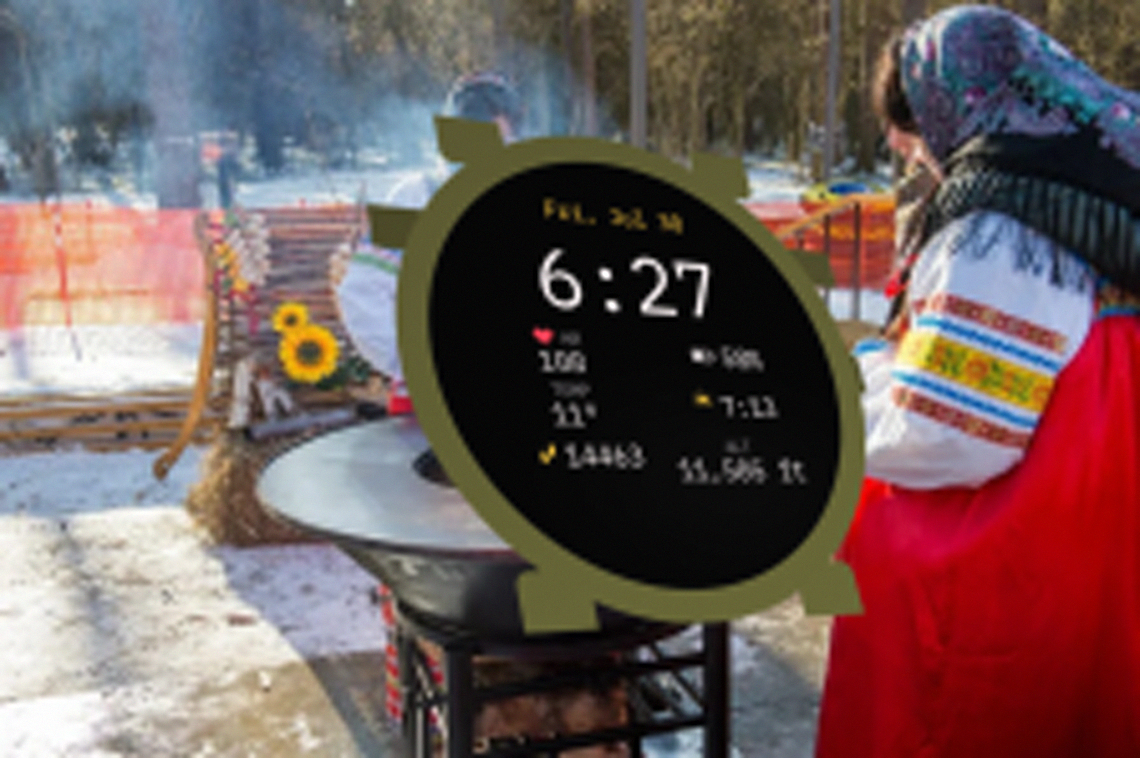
{"hour": 6, "minute": 27}
